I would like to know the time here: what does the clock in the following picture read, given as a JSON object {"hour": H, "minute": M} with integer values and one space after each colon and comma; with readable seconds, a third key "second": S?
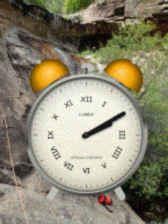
{"hour": 2, "minute": 10}
